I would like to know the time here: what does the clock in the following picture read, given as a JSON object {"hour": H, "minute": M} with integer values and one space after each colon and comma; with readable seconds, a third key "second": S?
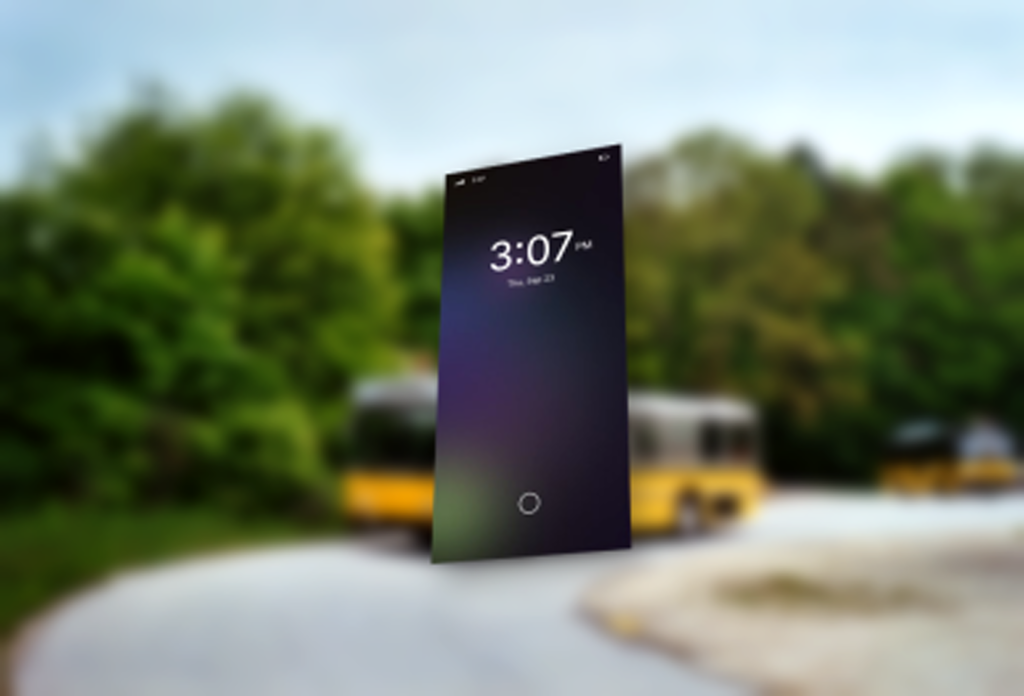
{"hour": 3, "minute": 7}
